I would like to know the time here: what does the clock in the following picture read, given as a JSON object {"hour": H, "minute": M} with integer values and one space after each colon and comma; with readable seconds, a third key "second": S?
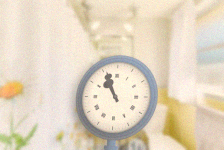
{"hour": 10, "minute": 56}
